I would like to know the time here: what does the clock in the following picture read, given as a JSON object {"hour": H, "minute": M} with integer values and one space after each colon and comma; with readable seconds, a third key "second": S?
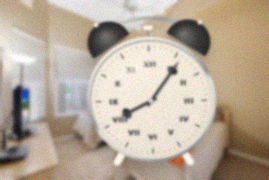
{"hour": 8, "minute": 6}
